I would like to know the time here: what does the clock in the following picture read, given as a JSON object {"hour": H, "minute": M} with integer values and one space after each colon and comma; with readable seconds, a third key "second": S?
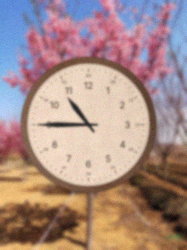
{"hour": 10, "minute": 45}
